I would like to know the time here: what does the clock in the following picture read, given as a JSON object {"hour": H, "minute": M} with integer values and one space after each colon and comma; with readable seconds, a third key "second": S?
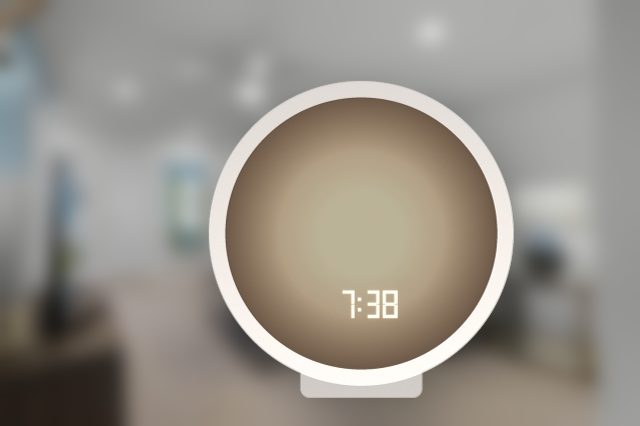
{"hour": 7, "minute": 38}
